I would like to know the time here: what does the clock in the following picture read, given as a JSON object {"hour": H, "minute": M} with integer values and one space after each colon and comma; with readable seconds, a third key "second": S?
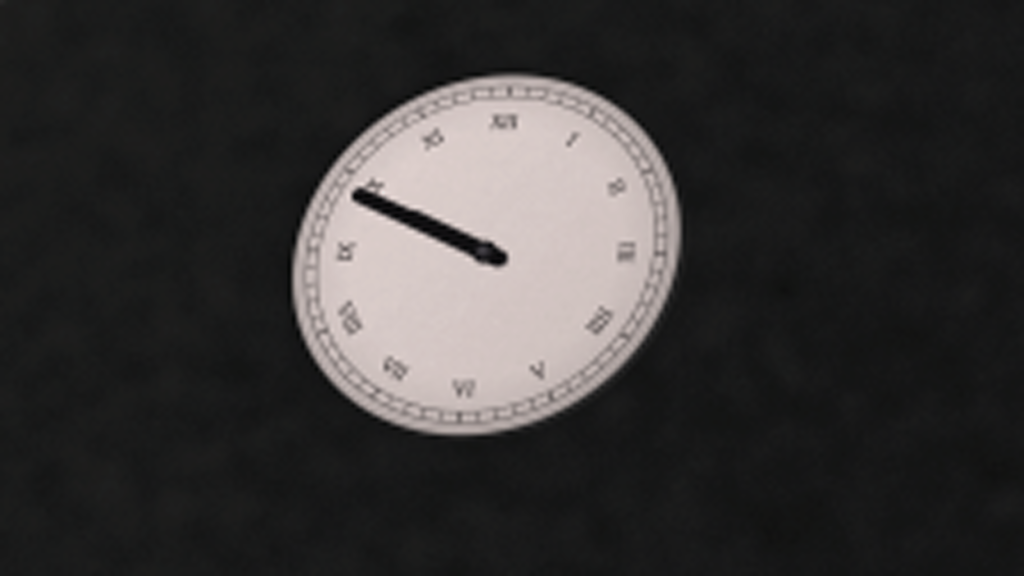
{"hour": 9, "minute": 49}
